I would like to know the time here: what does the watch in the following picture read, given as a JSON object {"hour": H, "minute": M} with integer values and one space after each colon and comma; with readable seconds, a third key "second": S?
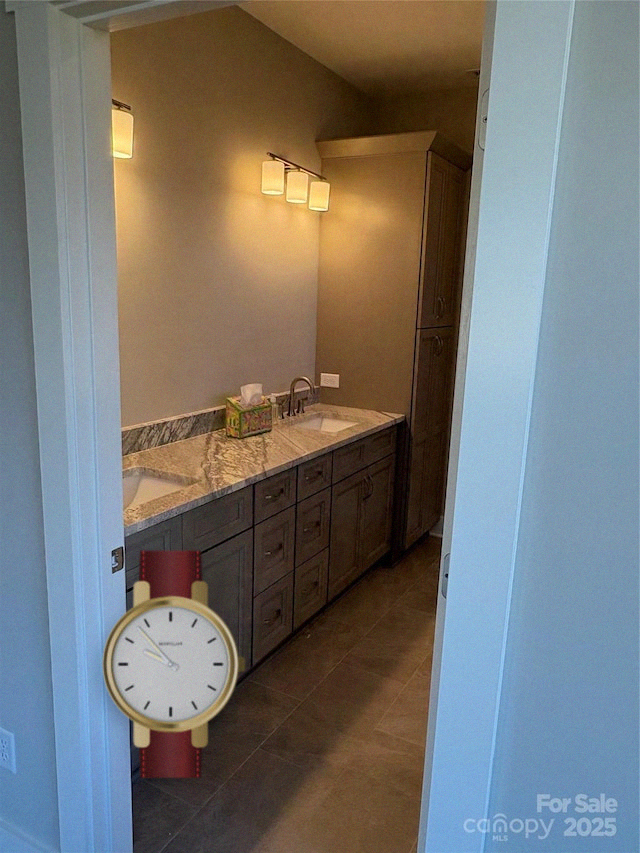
{"hour": 9, "minute": 53}
